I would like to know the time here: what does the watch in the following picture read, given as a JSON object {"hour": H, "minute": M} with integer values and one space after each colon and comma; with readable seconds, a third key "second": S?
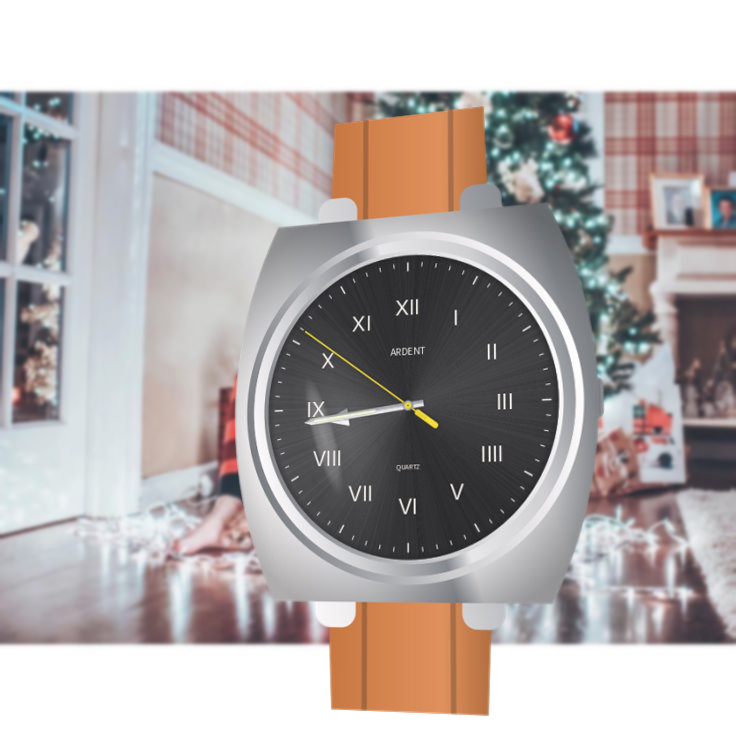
{"hour": 8, "minute": 43, "second": 51}
